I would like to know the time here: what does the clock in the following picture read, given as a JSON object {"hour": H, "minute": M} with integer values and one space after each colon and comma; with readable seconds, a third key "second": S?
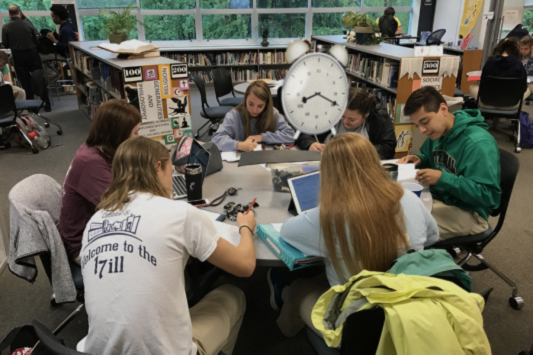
{"hour": 8, "minute": 19}
